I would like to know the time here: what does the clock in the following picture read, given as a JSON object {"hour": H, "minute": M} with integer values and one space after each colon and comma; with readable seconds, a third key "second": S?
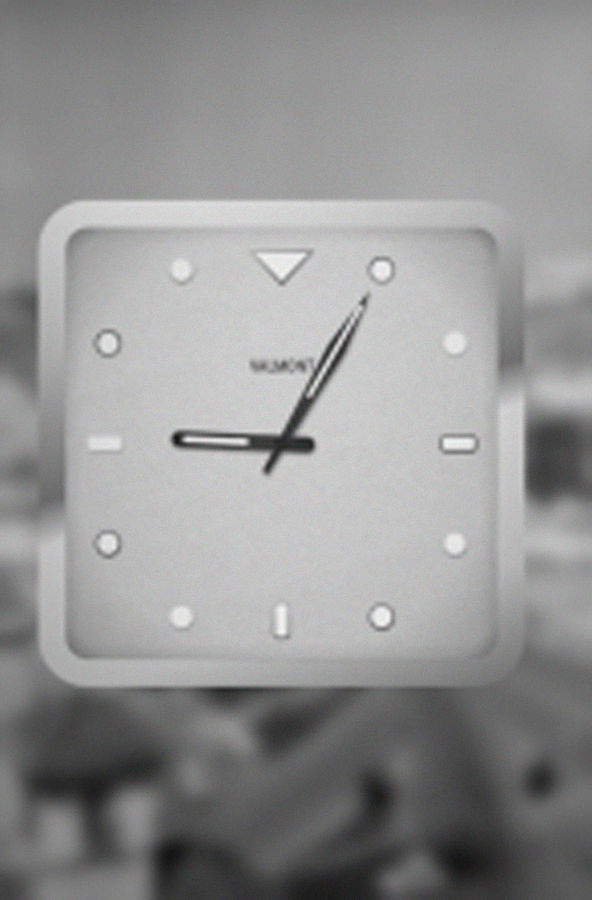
{"hour": 9, "minute": 5}
